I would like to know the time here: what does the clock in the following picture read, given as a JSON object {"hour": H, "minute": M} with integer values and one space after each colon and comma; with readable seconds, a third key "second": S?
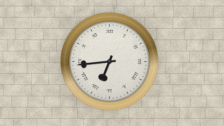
{"hour": 6, "minute": 44}
